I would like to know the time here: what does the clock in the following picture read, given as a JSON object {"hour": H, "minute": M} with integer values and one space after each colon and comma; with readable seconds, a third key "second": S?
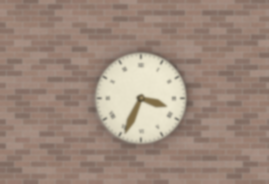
{"hour": 3, "minute": 34}
